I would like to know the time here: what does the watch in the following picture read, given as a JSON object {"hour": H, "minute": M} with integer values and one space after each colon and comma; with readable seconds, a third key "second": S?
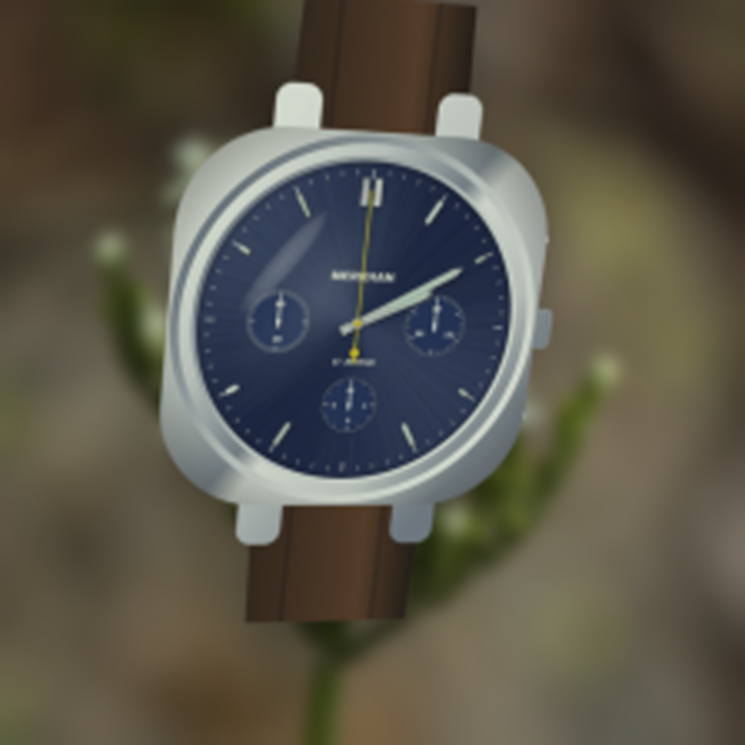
{"hour": 2, "minute": 10}
